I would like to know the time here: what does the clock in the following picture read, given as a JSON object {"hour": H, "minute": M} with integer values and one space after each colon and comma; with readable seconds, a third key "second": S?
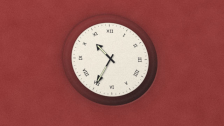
{"hour": 10, "minute": 35}
